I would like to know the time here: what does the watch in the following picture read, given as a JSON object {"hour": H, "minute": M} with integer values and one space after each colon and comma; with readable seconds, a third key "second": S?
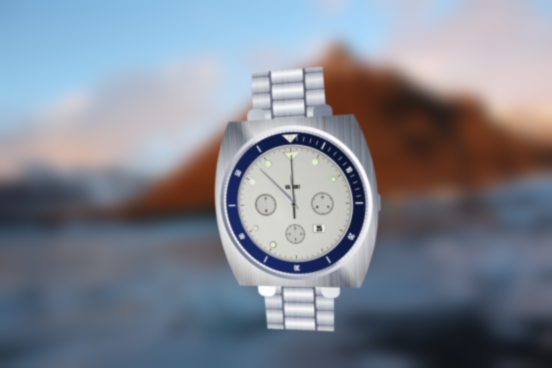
{"hour": 11, "minute": 53}
